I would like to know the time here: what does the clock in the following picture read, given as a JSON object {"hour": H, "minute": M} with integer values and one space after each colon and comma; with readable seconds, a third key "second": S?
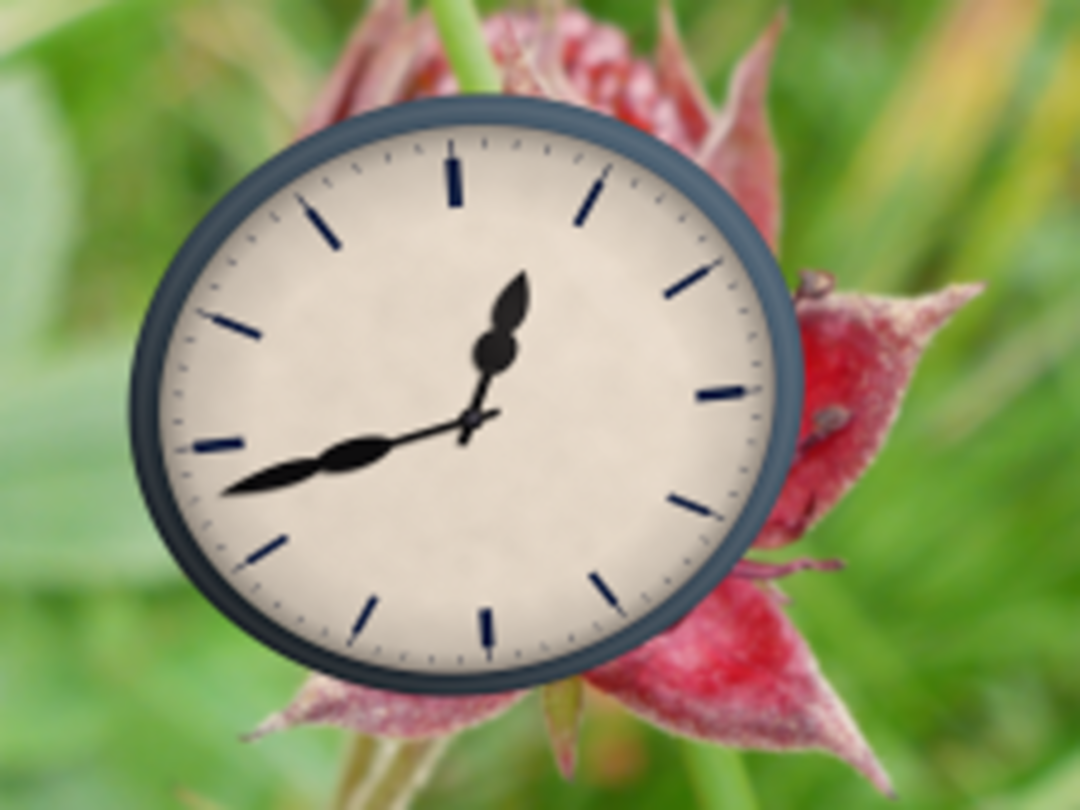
{"hour": 12, "minute": 43}
